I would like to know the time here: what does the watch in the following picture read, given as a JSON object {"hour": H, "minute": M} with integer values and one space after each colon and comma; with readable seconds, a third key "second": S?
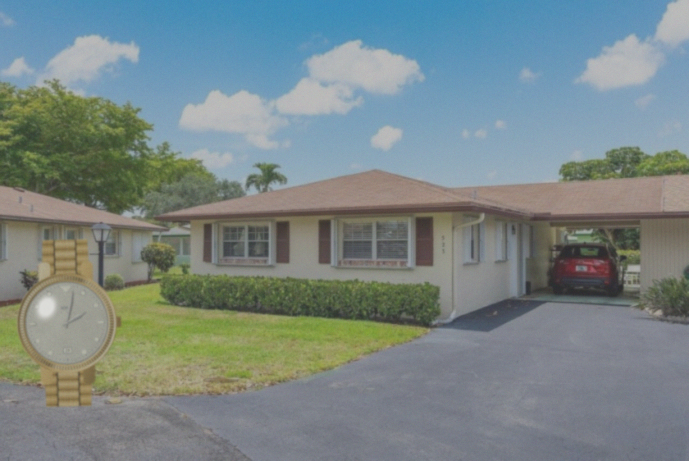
{"hour": 2, "minute": 2}
